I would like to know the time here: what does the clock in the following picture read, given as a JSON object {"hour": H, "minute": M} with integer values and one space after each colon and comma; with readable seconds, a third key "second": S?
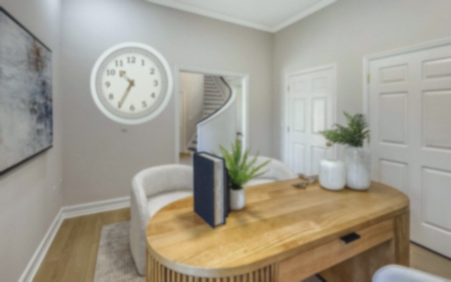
{"hour": 10, "minute": 35}
